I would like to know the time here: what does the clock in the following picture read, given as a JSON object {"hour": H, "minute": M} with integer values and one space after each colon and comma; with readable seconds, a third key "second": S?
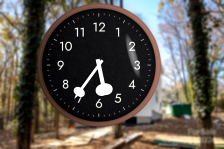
{"hour": 5, "minute": 36}
